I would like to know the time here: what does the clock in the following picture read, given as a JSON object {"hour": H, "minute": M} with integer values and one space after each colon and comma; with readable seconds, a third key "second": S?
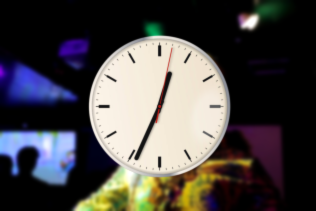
{"hour": 12, "minute": 34, "second": 2}
